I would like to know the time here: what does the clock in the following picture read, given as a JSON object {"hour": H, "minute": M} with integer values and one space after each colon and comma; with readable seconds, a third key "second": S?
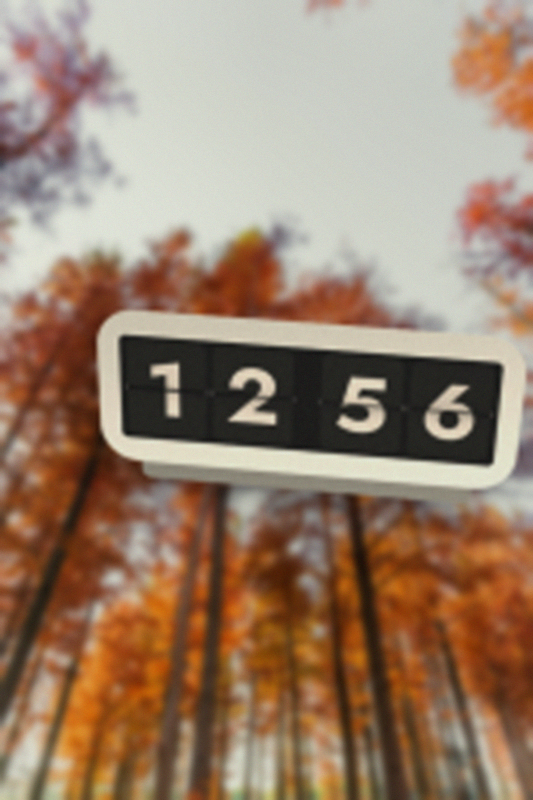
{"hour": 12, "minute": 56}
